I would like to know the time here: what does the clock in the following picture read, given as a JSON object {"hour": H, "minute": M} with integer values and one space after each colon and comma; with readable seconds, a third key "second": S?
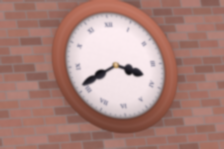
{"hour": 3, "minute": 41}
